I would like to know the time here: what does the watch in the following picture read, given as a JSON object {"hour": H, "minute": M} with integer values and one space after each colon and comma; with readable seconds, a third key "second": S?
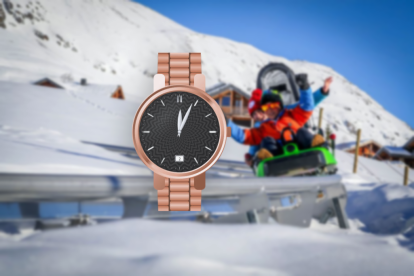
{"hour": 12, "minute": 4}
